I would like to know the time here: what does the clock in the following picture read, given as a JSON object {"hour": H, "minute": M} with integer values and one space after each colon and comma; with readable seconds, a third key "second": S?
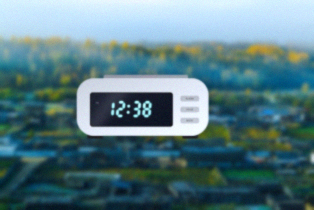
{"hour": 12, "minute": 38}
